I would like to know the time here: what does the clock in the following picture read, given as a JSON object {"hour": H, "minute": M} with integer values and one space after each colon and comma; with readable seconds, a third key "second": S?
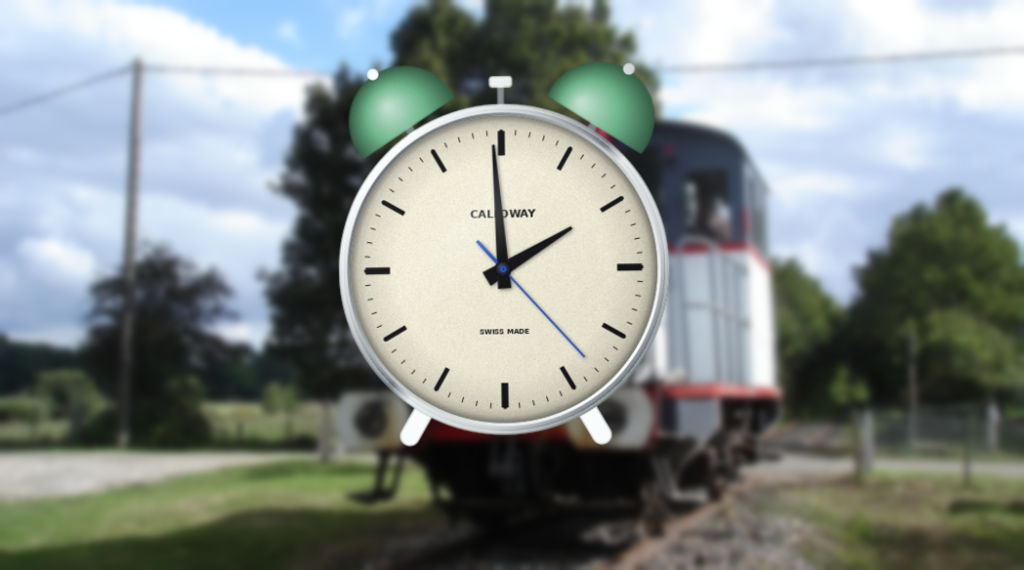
{"hour": 1, "minute": 59, "second": 23}
